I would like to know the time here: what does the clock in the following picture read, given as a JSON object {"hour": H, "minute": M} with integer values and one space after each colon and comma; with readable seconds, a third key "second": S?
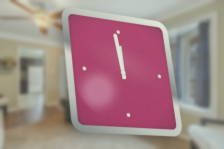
{"hour": 11, "minute": 59}
